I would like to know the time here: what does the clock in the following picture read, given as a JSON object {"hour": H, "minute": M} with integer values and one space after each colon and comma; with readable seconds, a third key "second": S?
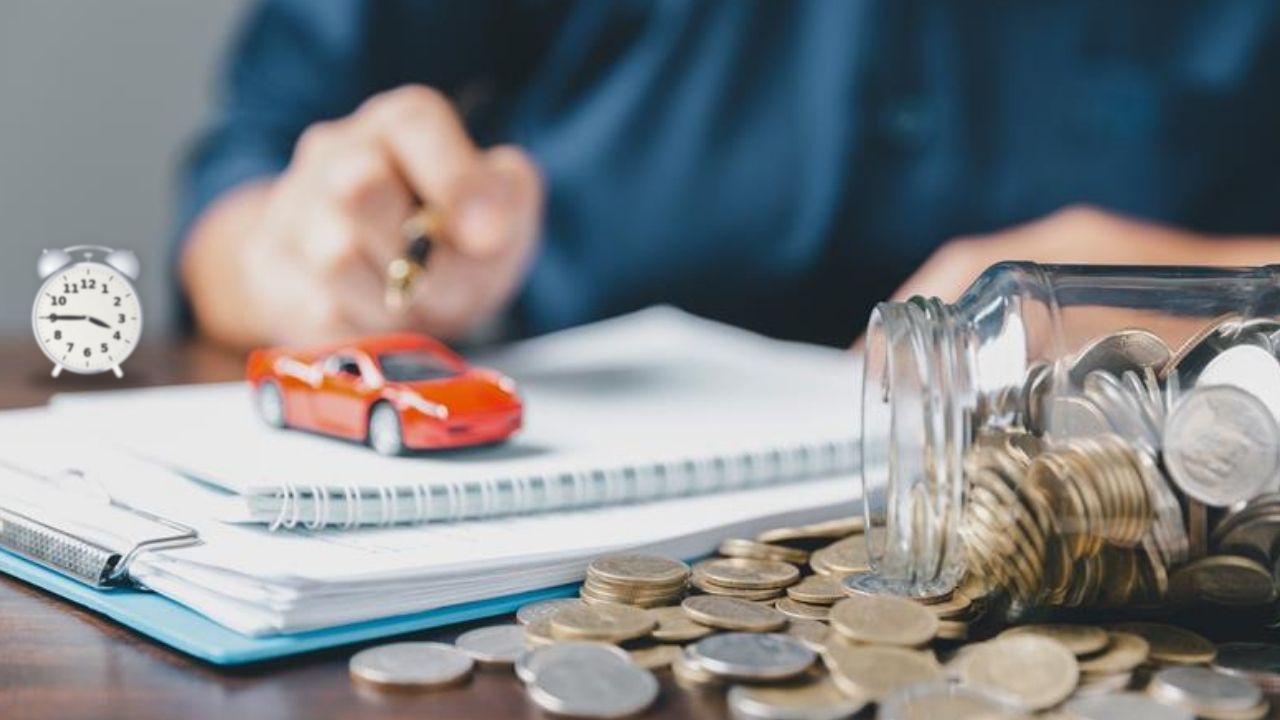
{"hour": 3, "minute": 45}
